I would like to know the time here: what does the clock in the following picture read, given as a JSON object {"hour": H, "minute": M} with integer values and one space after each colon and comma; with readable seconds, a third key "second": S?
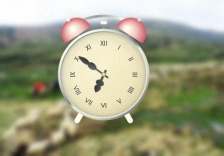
{"hour": 6, "minute": 51}
